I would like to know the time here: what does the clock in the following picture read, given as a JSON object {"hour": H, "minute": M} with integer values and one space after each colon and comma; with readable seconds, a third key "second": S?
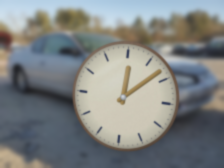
{"hour": 12, "minute": 8}
